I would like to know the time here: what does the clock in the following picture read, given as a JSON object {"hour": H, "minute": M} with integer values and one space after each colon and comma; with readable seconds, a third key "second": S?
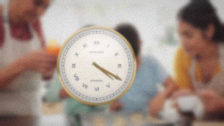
{"hour": 4, "minute": 20}
